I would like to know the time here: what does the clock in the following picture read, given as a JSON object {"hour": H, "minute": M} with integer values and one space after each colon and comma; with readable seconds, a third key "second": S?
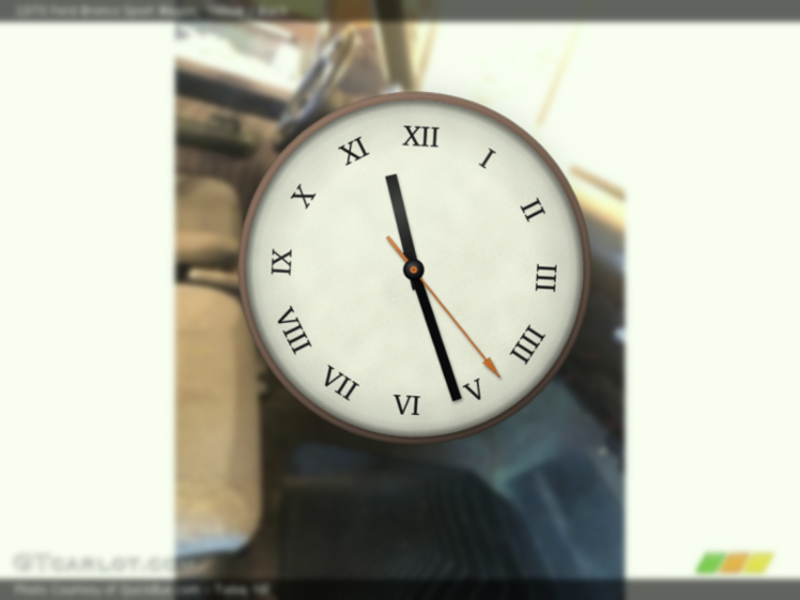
{"hour": 11, "minute": 26, "second": 23}
